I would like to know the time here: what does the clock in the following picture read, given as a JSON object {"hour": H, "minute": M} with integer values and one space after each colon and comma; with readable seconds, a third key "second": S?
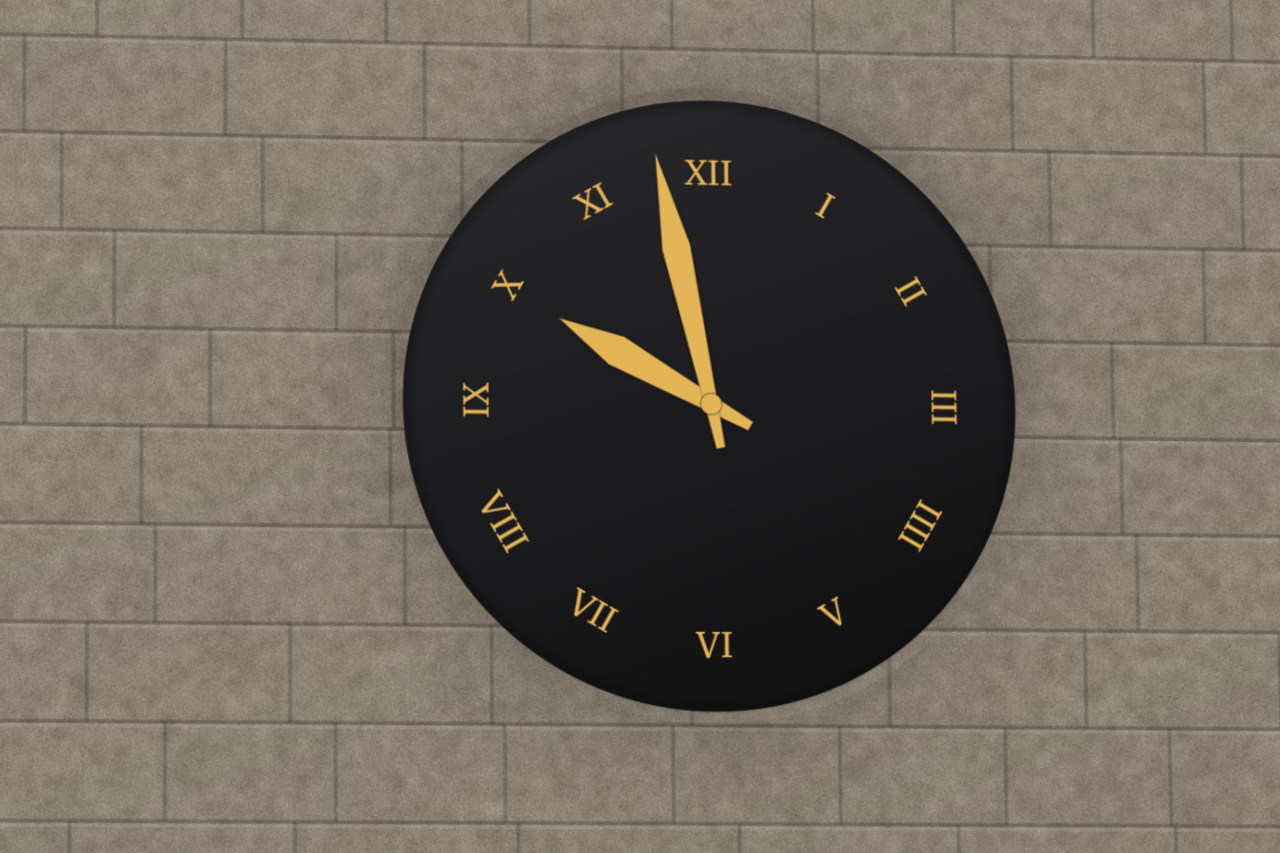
{"hour": 9, "minute": 58}
